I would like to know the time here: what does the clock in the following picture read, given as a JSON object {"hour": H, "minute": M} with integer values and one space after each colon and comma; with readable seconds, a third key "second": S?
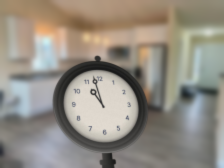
{"hour": 10, "minute": 58}
